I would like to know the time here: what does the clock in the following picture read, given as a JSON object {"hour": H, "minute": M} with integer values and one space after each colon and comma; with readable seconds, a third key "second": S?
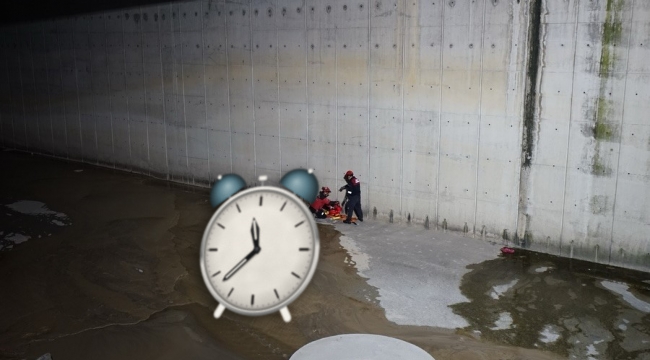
{"hour": 11, "minute": 38}
